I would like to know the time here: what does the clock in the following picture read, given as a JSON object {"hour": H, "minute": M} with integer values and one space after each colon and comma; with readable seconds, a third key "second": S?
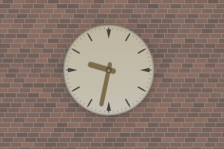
{"hour": 9, "minute": 32}
